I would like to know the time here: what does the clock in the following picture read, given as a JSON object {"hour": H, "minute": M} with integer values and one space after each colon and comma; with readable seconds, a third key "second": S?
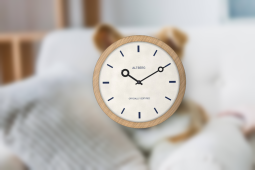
{"hour": 10, "minute": 10}
